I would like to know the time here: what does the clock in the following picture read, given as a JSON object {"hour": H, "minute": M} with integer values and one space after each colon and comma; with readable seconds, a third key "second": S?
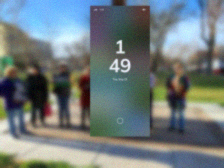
{"hour": 1, "minute": 49}
